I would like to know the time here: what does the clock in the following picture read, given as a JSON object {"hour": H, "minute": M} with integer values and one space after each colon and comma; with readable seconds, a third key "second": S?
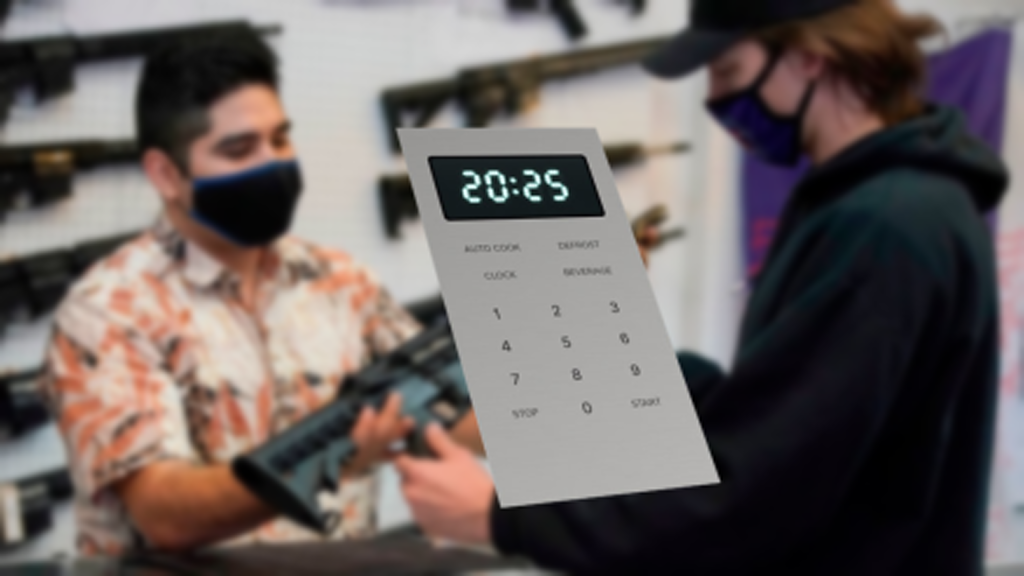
{"hour": 20, "minute": 25}
